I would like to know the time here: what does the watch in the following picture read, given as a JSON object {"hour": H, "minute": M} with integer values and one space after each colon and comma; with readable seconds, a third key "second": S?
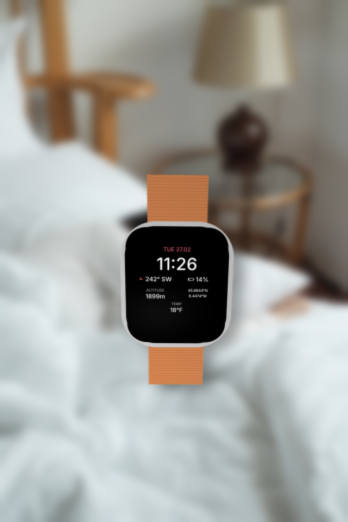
{"hour": 11, "minute": 26}
